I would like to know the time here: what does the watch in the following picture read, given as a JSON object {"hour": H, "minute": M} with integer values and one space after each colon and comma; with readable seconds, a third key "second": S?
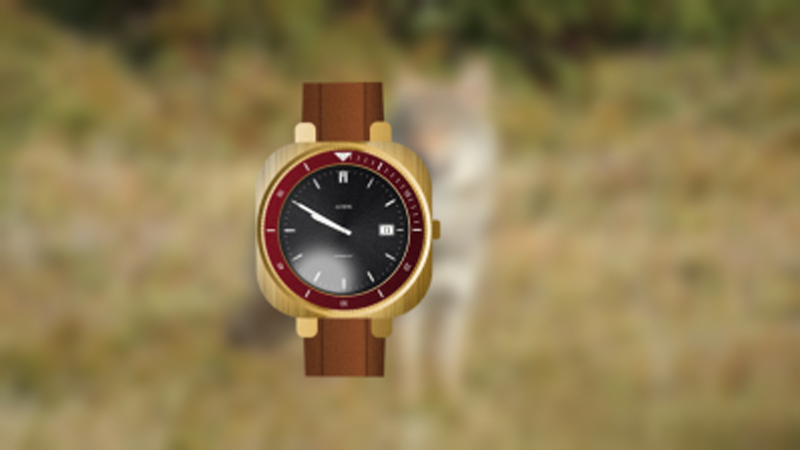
{"hour": 9, "minute": 50}
